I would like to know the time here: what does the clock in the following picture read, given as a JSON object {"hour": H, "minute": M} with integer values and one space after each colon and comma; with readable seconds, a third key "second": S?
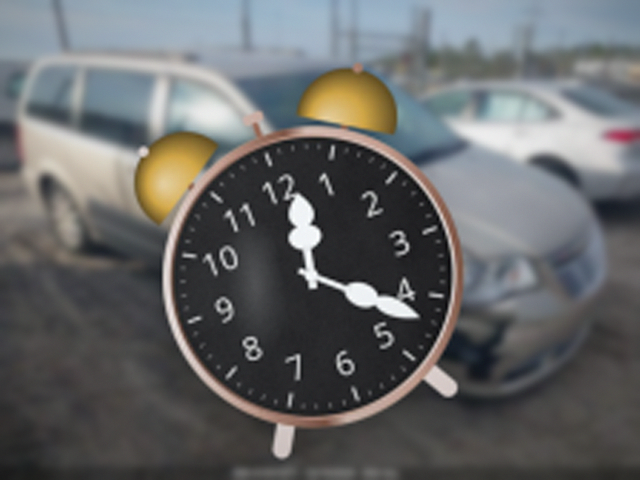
{"hour": 12, "minute": 22}
